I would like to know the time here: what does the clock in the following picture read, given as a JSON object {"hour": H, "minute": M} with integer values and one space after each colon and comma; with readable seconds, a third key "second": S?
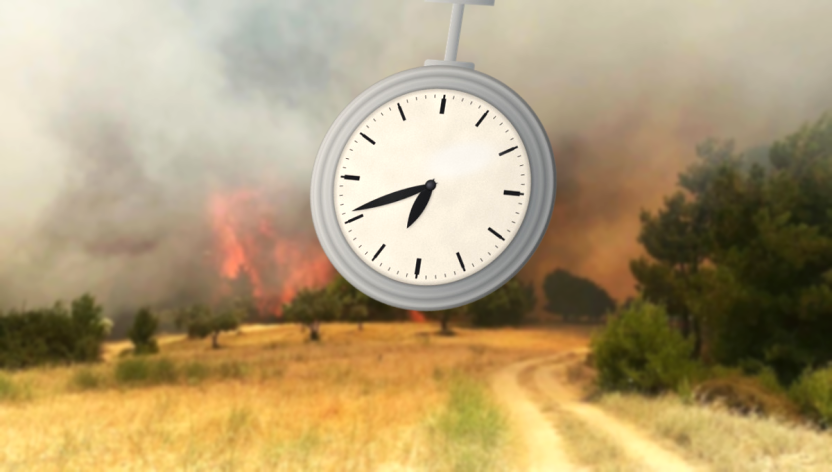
{"hour": 6, "minute": 41}
